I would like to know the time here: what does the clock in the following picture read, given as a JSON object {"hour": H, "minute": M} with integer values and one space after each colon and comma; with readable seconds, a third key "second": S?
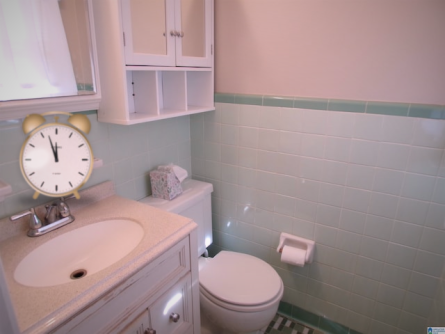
{"hour": 11, "minute": 57}
